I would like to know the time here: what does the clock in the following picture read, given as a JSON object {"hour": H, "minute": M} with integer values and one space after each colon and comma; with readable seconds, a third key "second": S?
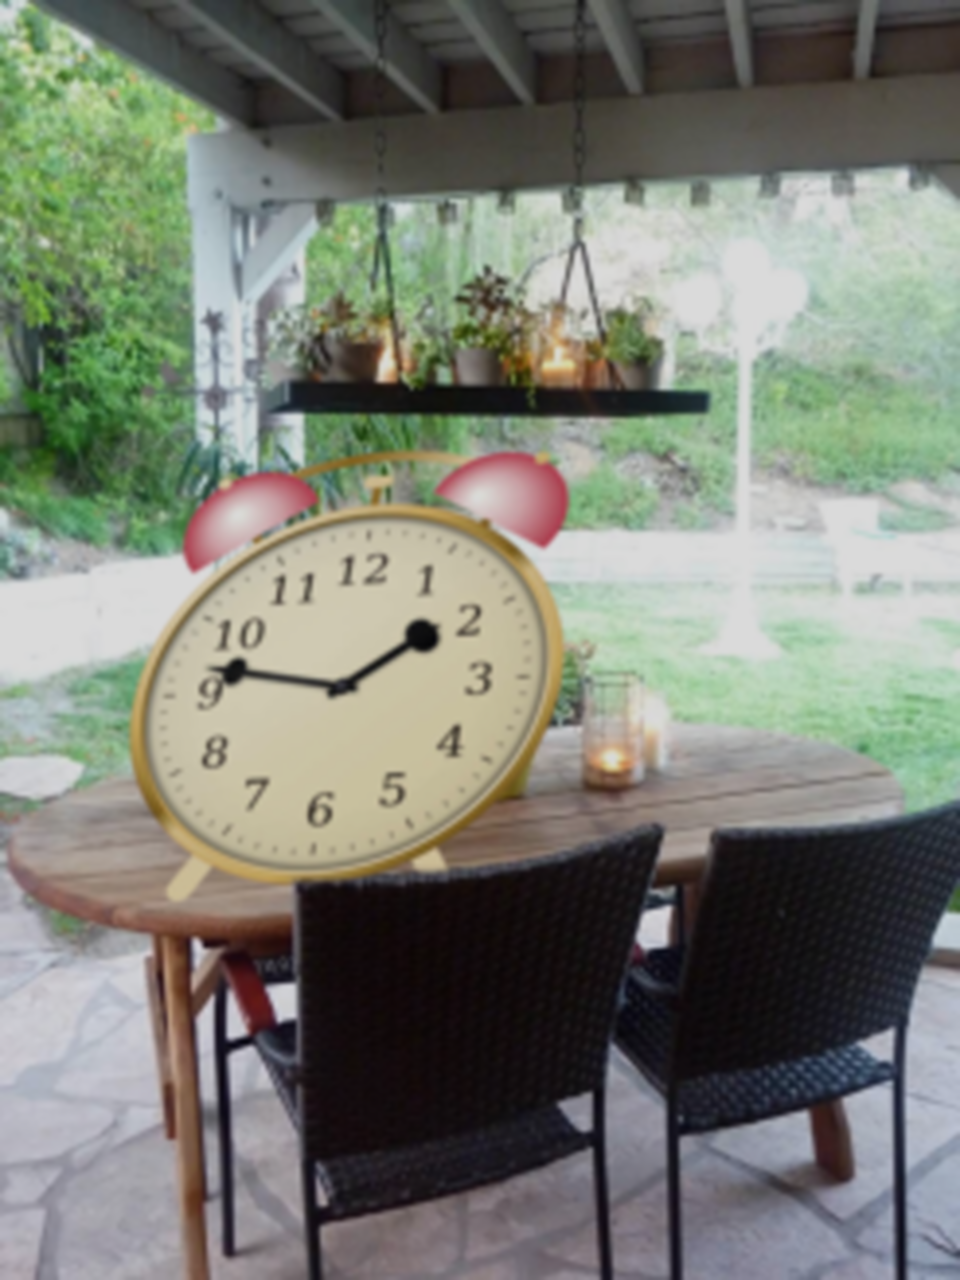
{"hour": 1, "minute": 47}
